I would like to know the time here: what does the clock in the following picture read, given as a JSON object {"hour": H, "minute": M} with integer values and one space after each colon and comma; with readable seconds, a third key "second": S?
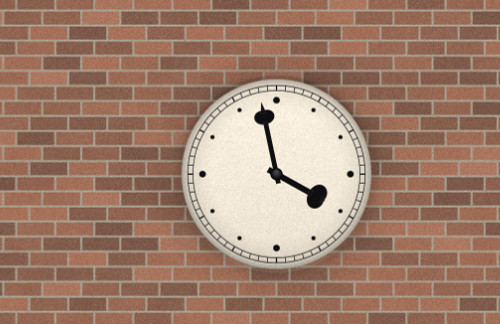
{"hour": 3, "minute": 58}
